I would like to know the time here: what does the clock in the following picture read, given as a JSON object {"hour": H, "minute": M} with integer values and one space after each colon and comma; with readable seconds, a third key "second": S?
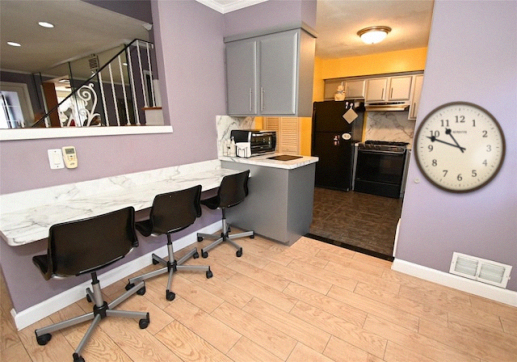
{"hour": 10, "minute": 48}
